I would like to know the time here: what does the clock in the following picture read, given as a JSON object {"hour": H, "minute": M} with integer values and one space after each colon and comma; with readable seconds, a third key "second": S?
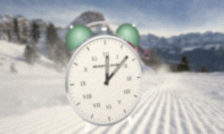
{"hour": 12, "minute": 8}
